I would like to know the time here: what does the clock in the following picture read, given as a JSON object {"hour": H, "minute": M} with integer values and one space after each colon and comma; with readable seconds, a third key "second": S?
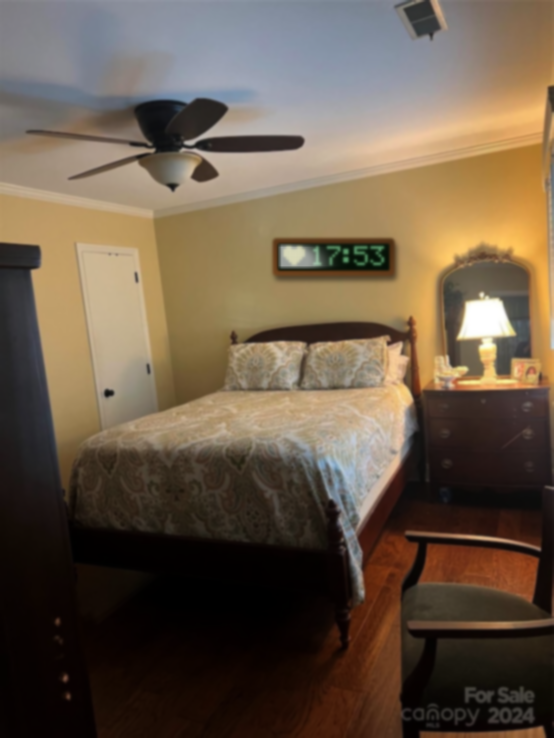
{"hour": 17, "minute": 53}
